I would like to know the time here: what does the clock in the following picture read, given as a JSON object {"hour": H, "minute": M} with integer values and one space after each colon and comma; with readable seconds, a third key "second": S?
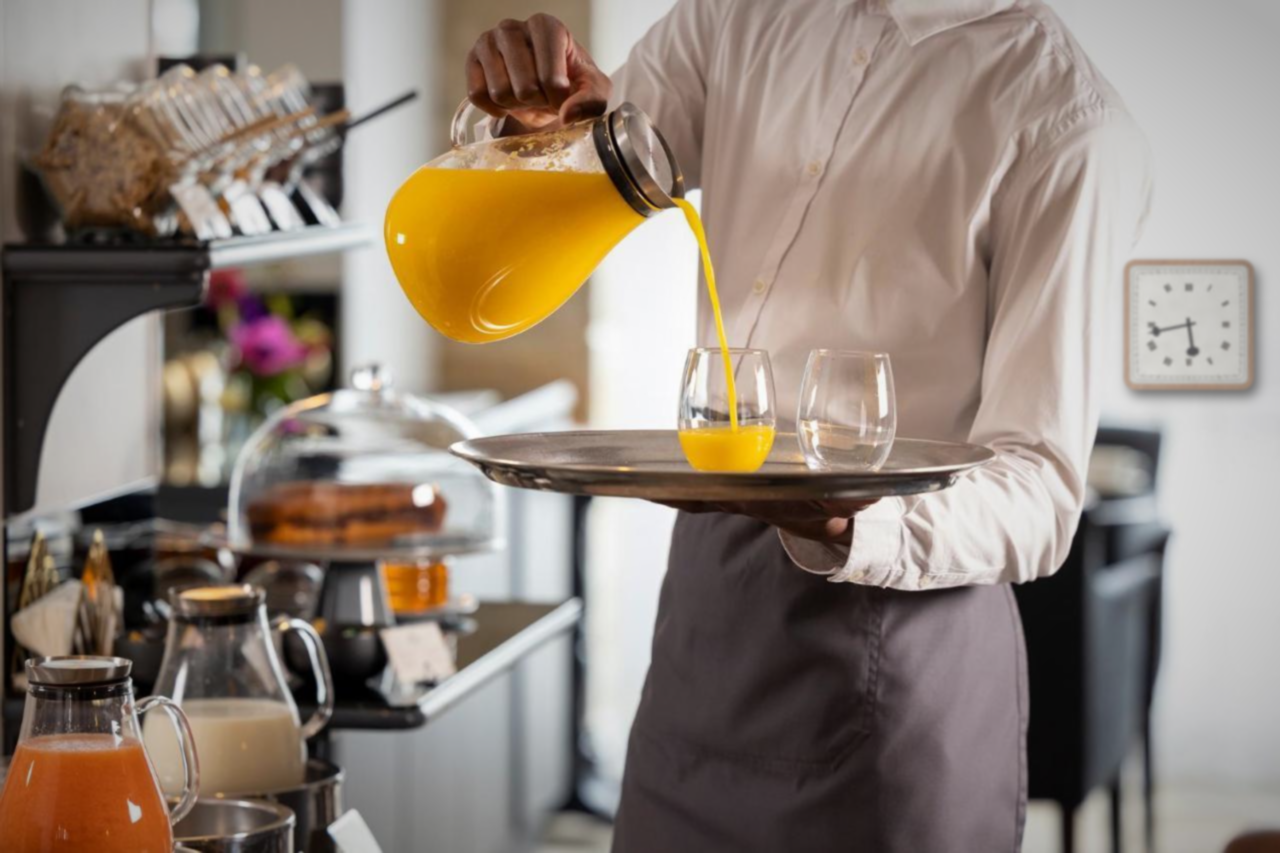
{"hour": 5, "minute": 43}
